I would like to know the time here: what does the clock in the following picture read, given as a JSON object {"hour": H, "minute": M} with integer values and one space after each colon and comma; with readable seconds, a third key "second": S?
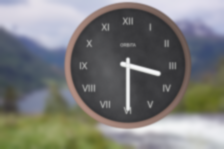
{"hour": 3, "minute": 30}
